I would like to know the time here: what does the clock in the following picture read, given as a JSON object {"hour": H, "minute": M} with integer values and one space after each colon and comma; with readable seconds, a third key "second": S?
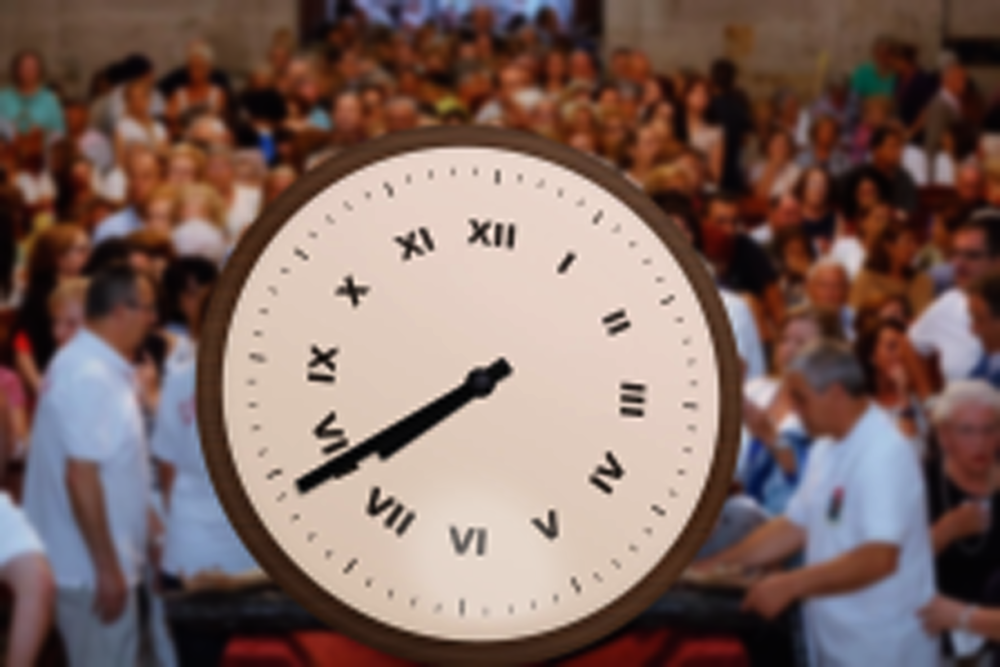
{"hour": 7, "minute": 39}
